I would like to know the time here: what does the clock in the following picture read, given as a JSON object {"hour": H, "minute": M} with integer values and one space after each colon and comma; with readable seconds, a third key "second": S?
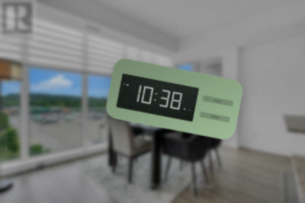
{"hour": 10, "minute": 38}
